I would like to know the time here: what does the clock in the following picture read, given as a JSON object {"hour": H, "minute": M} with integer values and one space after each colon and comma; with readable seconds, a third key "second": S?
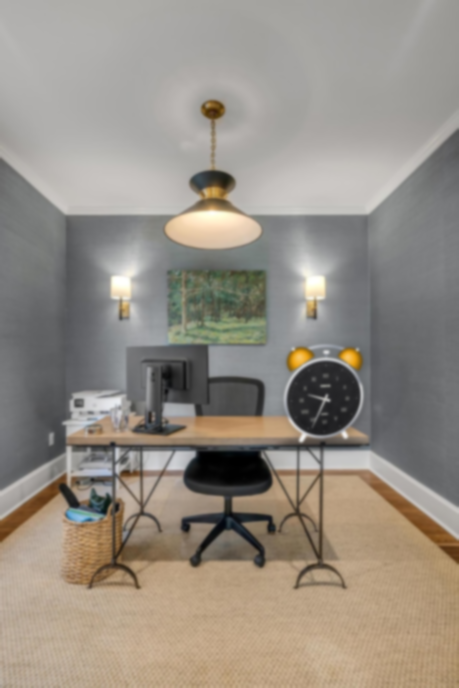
{"hour": 9, "minute": 34}
